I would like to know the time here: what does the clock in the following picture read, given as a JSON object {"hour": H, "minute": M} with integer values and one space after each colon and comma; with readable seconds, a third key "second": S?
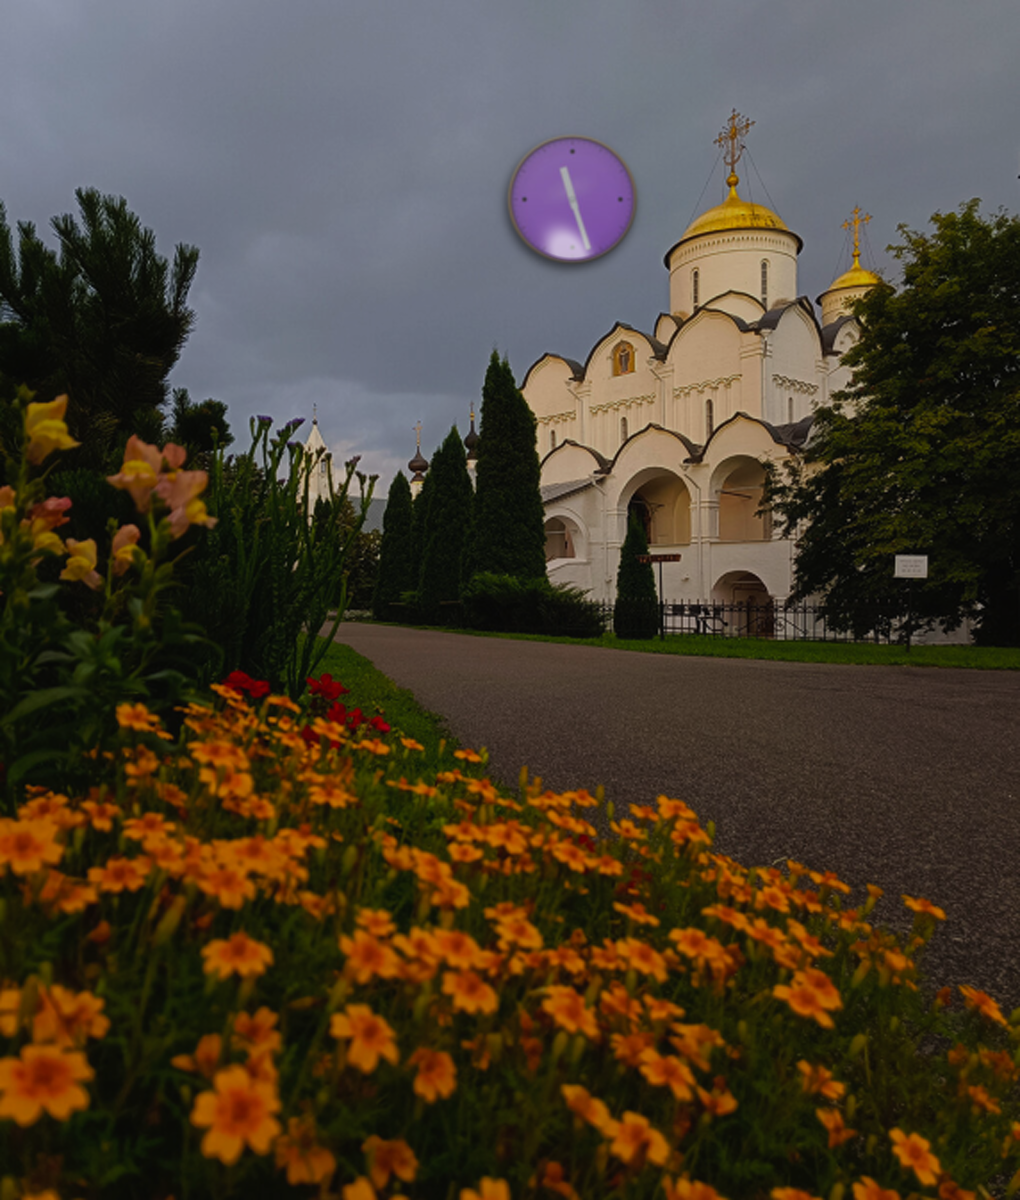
{"hour": 11, "minute": 27}
